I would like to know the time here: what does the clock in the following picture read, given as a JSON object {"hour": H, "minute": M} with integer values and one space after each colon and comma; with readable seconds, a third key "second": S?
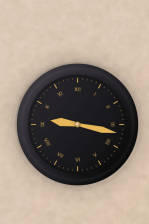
{"hour": 9, "minute": 17}
